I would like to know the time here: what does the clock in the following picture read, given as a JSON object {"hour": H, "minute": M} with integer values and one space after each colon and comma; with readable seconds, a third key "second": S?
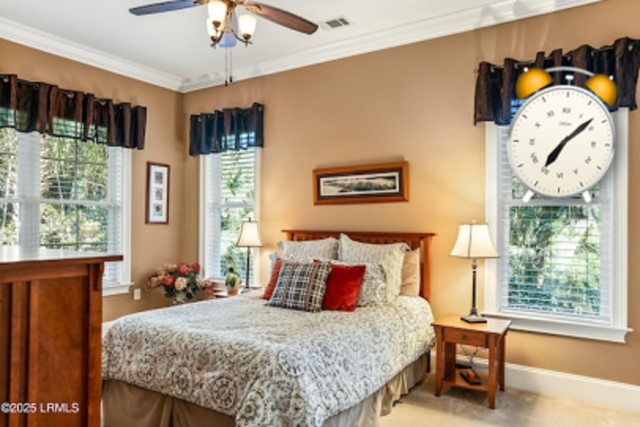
{"hour": 7, "minute": 8}
